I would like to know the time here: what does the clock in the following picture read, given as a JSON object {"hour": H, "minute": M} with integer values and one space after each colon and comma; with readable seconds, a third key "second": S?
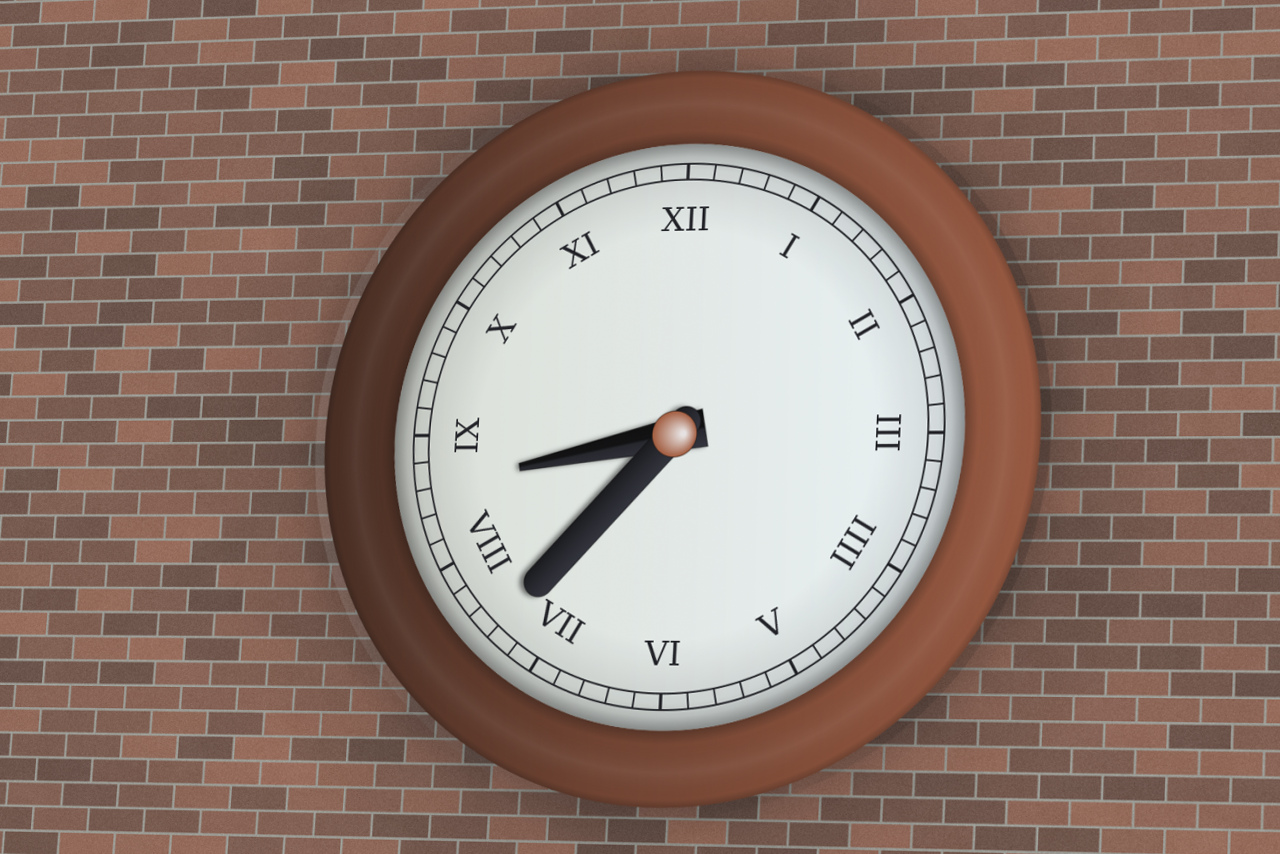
{"hour": 8, "minute": 37}
